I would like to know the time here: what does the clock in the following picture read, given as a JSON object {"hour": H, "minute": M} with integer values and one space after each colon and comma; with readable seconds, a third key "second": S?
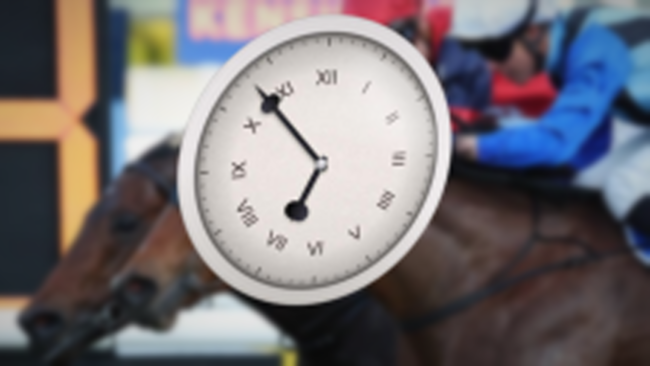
{"hour": 6, "minute": 53}
